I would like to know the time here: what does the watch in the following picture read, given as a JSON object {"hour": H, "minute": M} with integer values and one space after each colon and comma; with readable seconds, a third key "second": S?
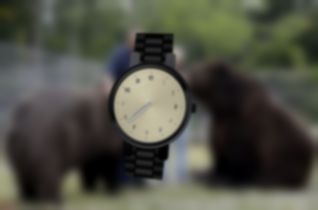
{"hour": 7, "minute": 38}
